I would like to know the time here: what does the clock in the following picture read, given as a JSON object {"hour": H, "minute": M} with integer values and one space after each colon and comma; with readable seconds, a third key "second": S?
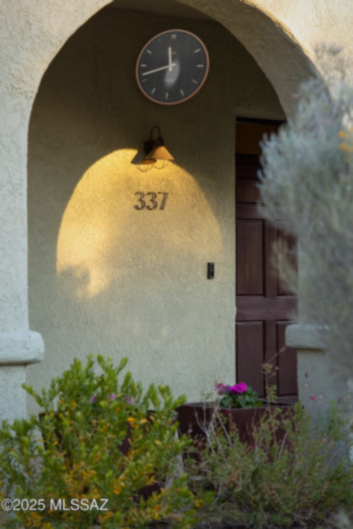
{"hour": 11, "minute": 42}
